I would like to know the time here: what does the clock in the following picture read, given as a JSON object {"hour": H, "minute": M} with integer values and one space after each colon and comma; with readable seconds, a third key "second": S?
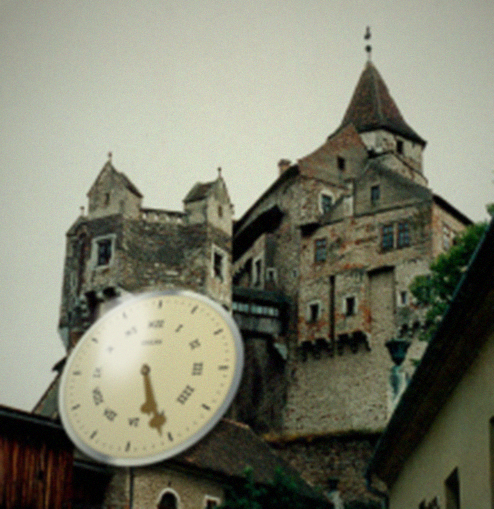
{"hour": 5, "minute": 26}
